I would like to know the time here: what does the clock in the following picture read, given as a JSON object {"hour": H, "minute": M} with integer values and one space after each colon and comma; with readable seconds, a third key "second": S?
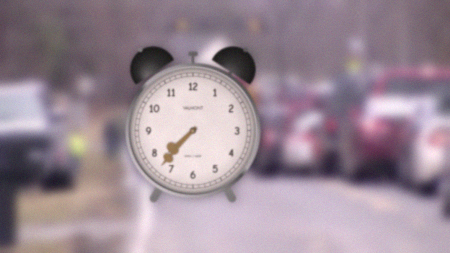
{"hour": 7, "minute": 37}
